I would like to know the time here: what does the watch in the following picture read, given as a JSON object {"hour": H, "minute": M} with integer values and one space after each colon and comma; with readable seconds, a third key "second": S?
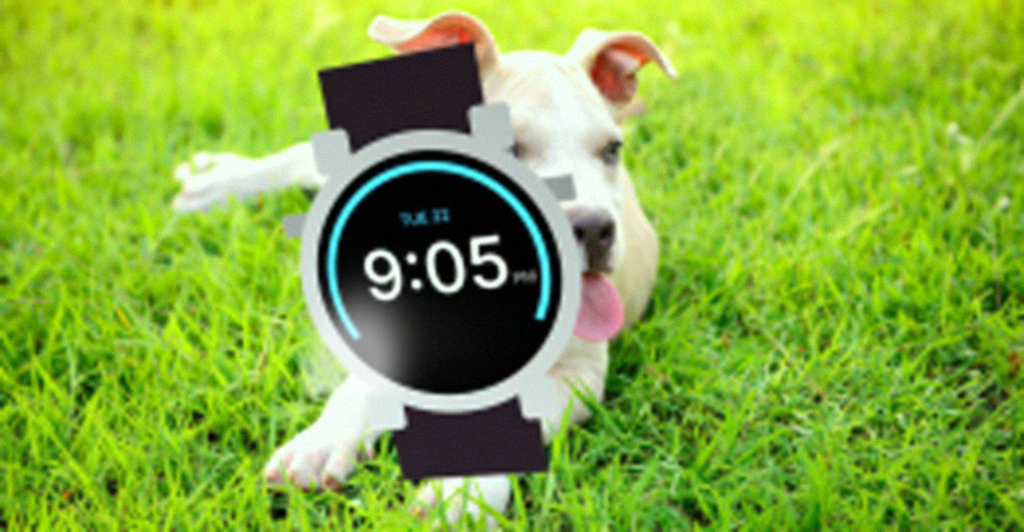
{"hour": 9, "minute": 5}
